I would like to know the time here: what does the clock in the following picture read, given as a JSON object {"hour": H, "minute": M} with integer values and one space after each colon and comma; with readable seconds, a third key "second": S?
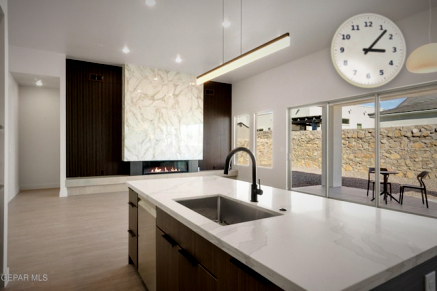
{"hour": 3, "minute": 7}
